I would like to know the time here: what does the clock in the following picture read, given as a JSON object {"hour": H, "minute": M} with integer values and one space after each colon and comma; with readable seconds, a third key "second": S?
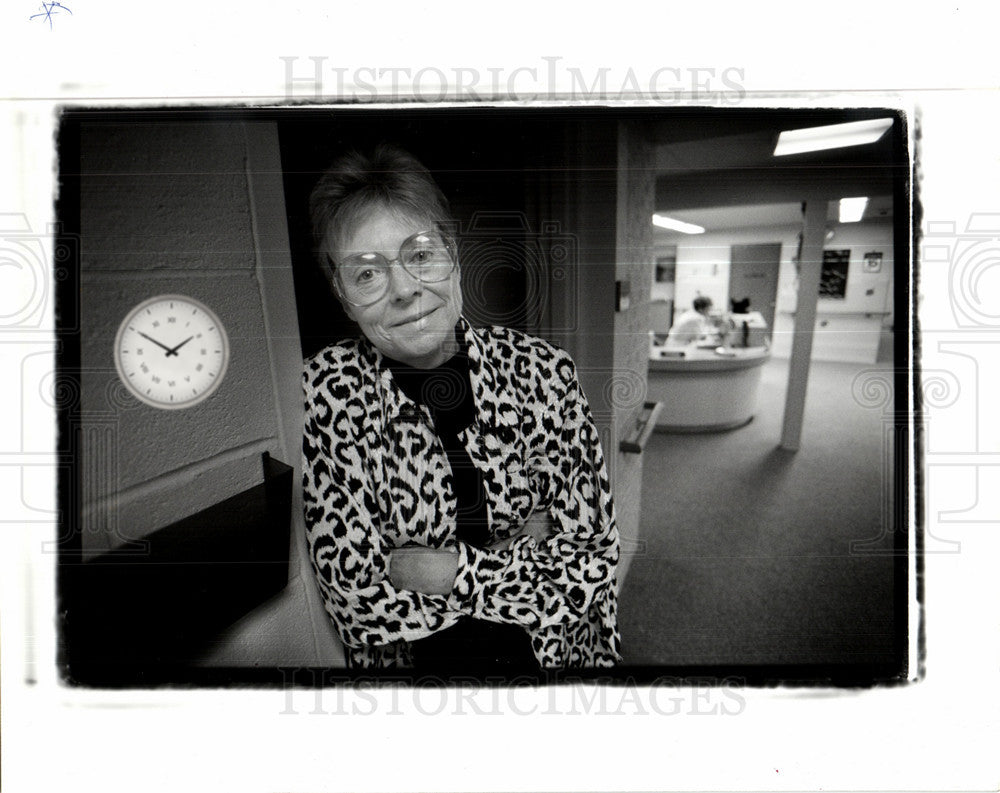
{"hour": 1, "minute": 50}
